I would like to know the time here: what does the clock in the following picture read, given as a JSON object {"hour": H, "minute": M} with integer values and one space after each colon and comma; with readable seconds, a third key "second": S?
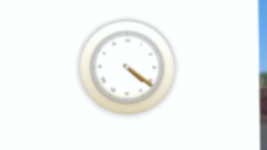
{"hour": 4, "minute": 21}
